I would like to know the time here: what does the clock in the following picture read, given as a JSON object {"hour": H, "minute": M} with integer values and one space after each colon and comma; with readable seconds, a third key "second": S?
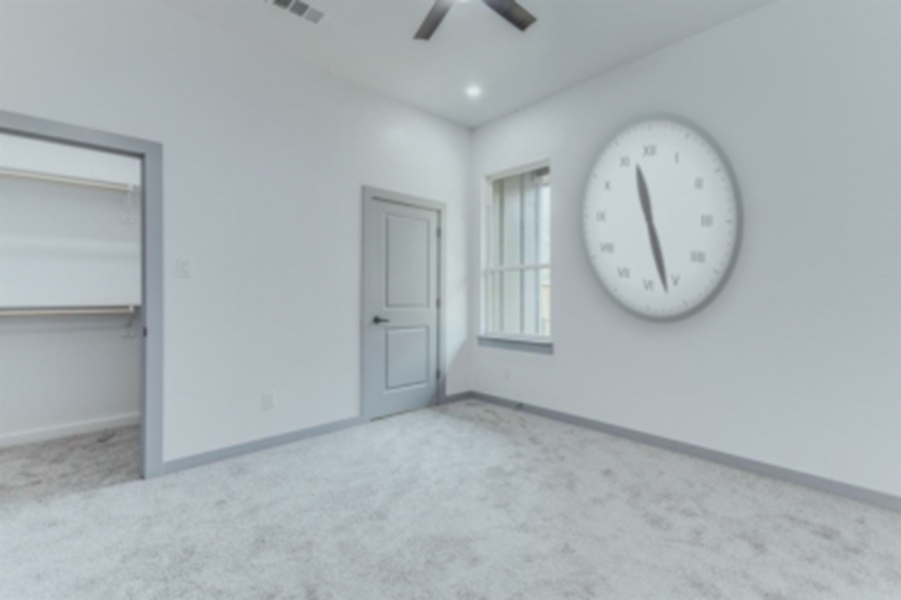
{"hour": 11, "minute": 27}
